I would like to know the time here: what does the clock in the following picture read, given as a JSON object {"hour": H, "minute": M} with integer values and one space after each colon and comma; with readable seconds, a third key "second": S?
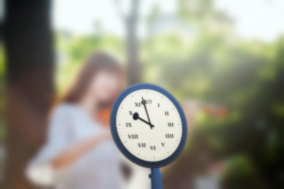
{"hour": 9, "minute": 58}
